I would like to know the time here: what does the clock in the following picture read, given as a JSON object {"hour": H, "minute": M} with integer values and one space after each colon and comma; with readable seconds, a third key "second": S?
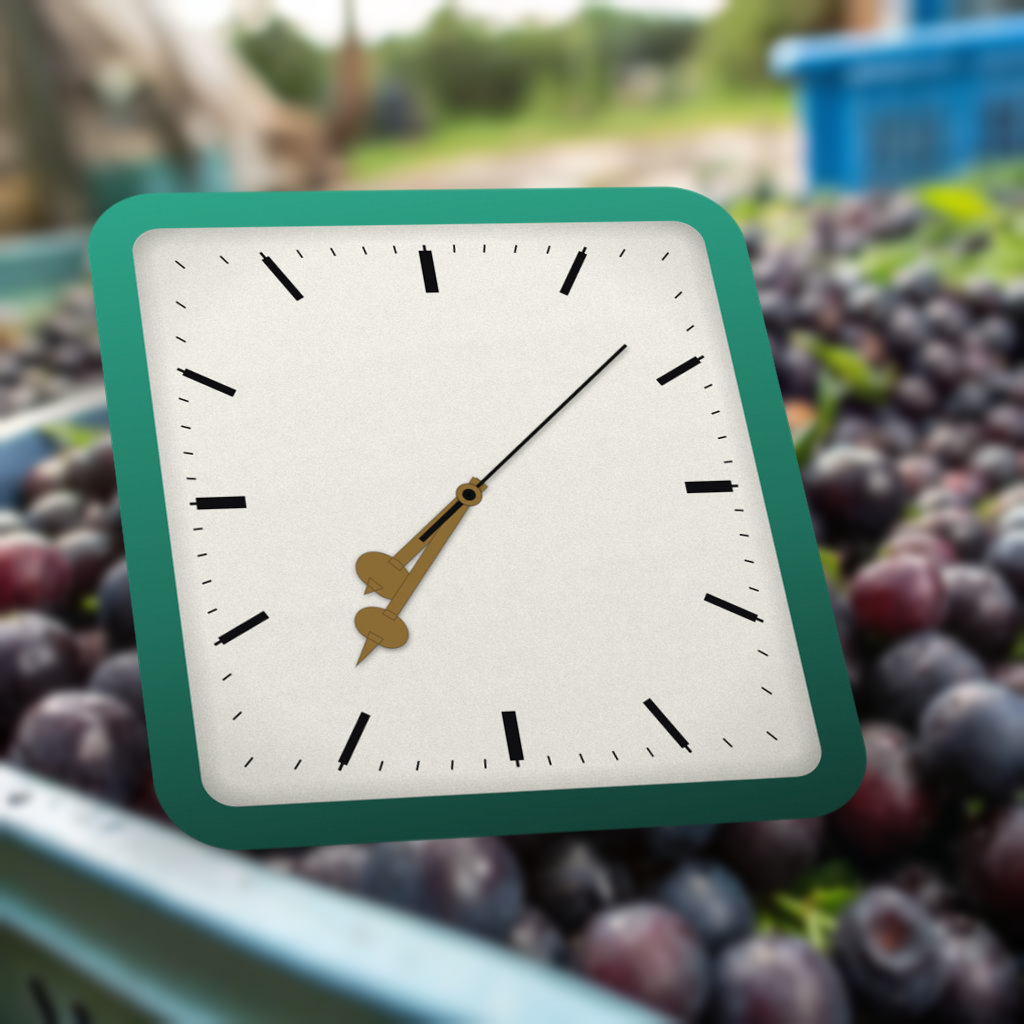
{"hour": 7, "minute": 36, "second": 8}
